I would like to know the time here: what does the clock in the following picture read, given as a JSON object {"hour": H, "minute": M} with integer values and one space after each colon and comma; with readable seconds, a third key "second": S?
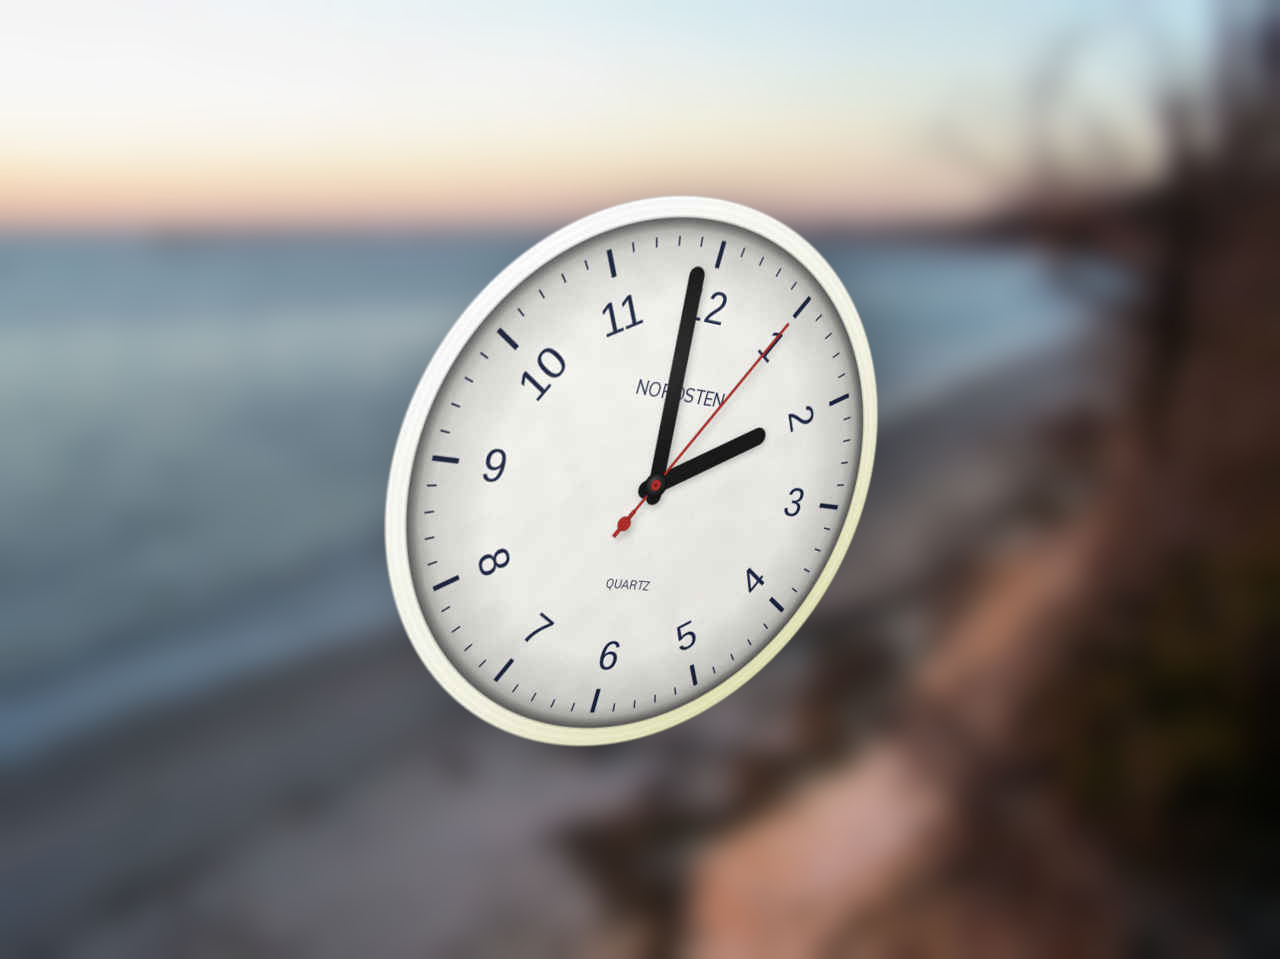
{"hour": 1, "minute": 59, "second": 5}
